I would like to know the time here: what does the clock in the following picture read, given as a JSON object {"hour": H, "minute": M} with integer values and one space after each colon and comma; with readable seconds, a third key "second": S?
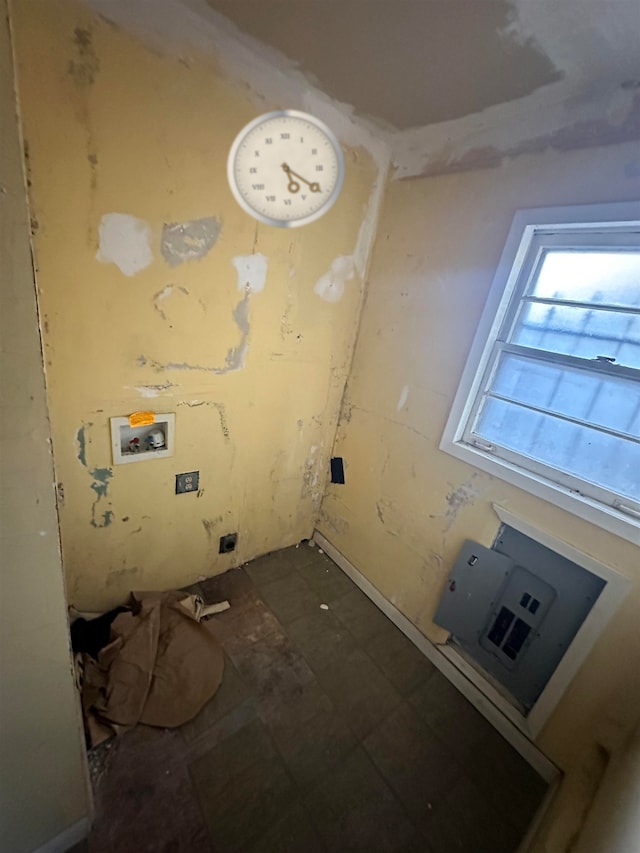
{"hour": 5, "minute": 21}
